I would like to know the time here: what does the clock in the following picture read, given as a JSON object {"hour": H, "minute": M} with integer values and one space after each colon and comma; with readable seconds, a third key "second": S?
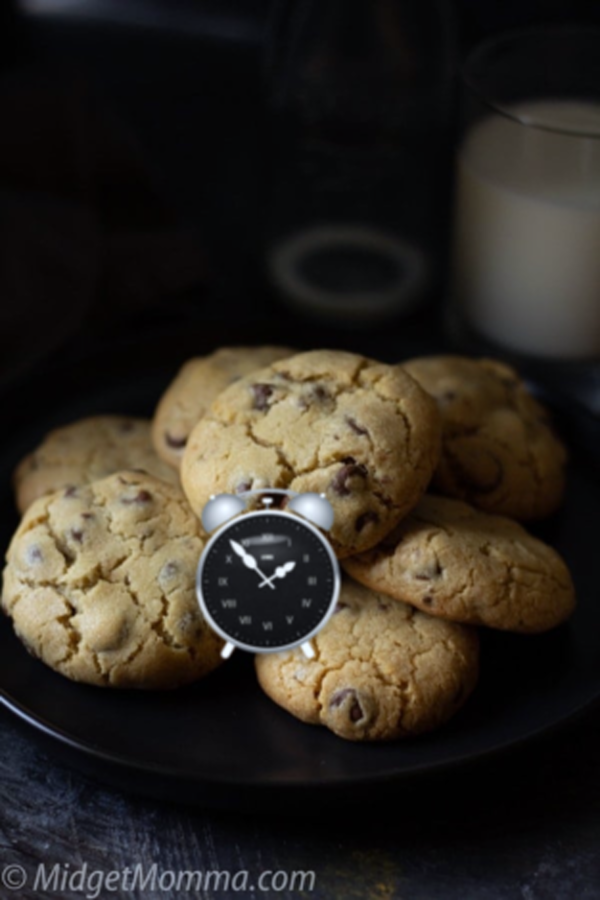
{"hour": 1, "minute": 53}
